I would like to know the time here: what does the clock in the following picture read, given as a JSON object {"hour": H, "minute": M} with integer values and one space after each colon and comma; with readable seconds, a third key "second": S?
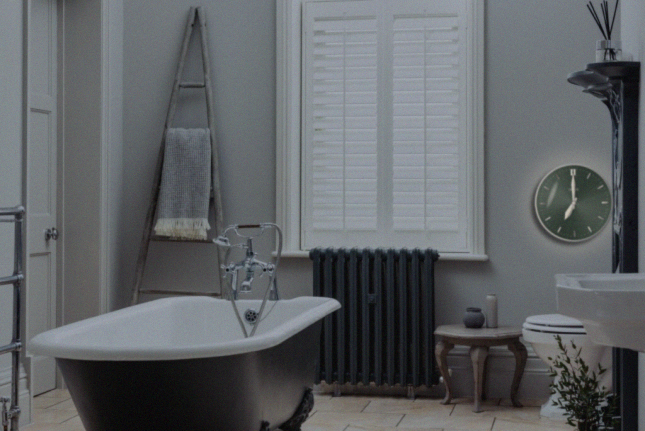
{"hour": 7, "minute": 0}
